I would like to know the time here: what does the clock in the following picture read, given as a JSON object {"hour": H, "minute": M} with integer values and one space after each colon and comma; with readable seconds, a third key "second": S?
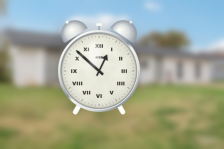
{"hour": 12, "minute": 52}
